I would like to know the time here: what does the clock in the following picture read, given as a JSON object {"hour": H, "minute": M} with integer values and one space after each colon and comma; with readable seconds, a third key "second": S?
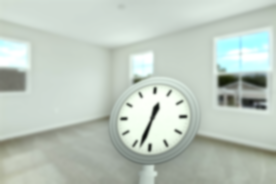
{"hour": 12, "minute": 33}
